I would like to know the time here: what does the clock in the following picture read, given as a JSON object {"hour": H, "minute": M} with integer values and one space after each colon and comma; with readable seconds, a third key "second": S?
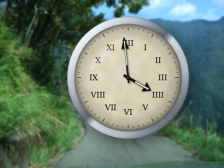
{"hour": 3, "minute": 59}
